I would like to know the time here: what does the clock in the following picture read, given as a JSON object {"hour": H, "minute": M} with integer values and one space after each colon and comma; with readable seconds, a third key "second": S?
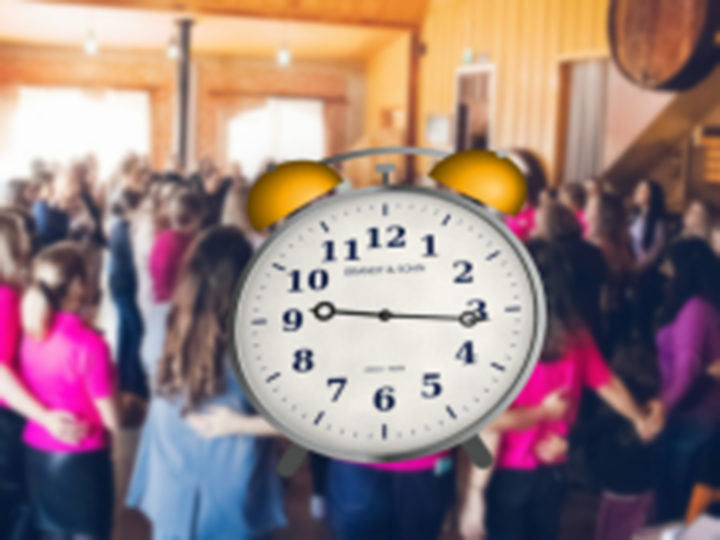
{"hour": 9, "minute": 16}
